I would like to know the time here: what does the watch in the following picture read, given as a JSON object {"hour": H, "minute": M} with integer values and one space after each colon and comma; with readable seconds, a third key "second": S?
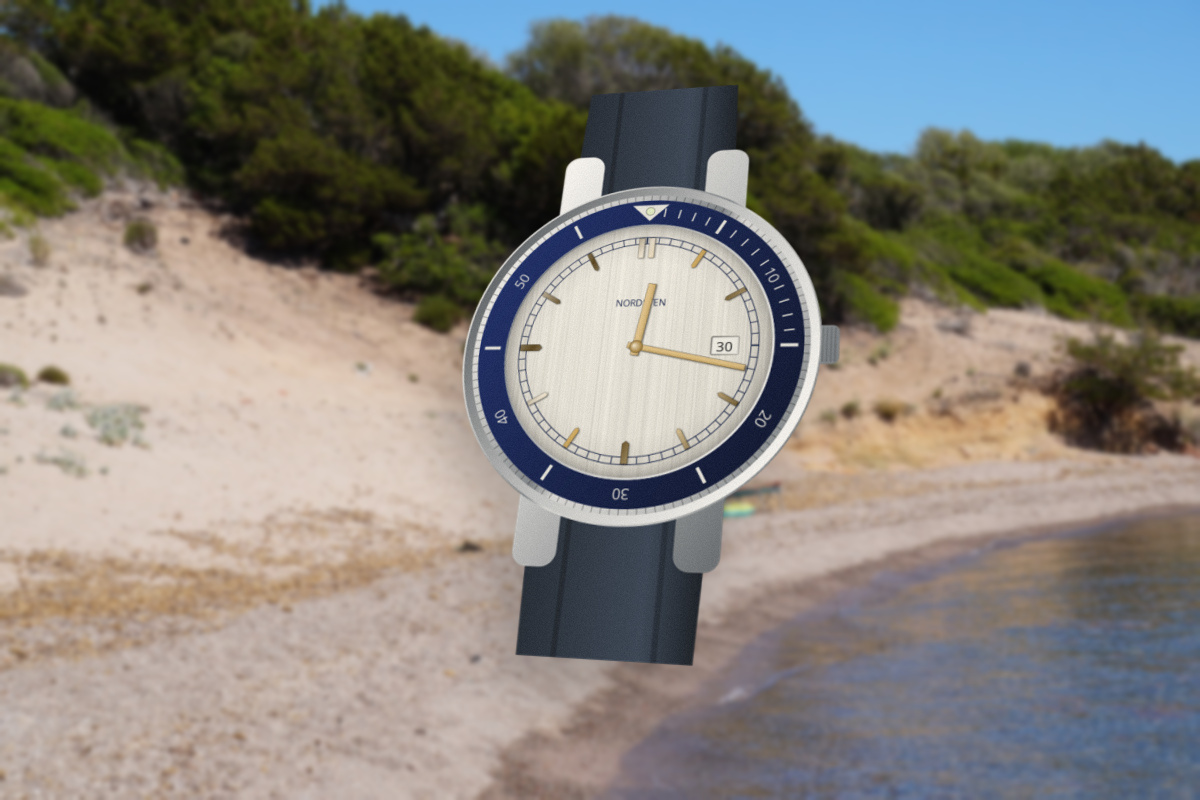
{"hour": 12, "minute": 17}
